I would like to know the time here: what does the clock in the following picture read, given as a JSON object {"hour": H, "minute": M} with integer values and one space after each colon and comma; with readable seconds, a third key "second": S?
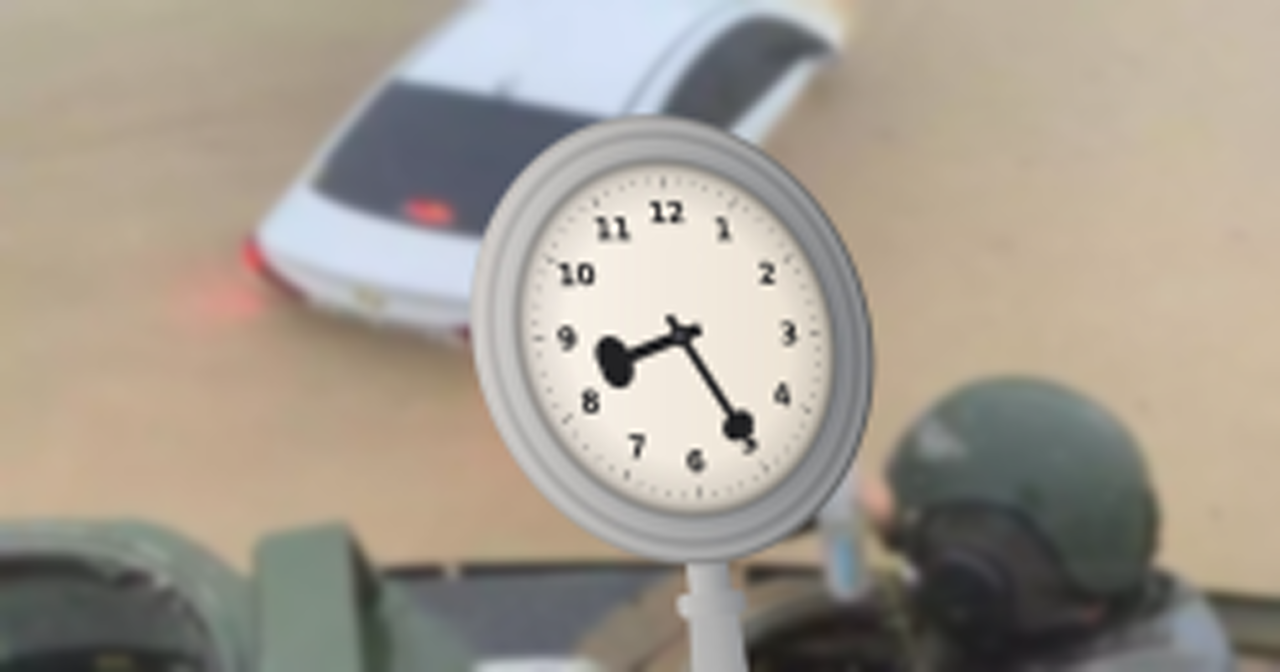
{"hour": 8, "minute": 25}
